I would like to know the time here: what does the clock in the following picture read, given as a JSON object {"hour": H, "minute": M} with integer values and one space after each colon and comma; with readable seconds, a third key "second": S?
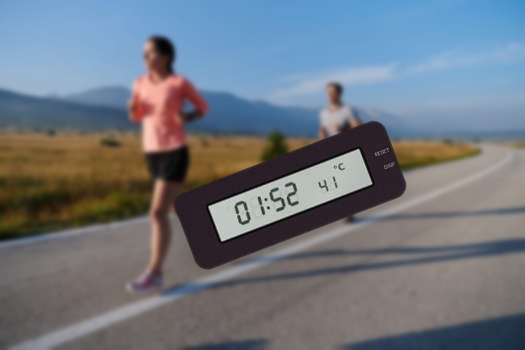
{"hour": 1, "minute": 52}
